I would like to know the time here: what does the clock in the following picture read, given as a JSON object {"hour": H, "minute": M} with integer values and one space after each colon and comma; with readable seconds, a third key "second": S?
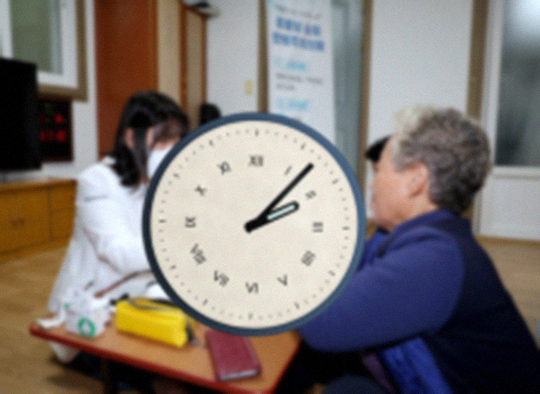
{"hour": 2, "minute": 7}
